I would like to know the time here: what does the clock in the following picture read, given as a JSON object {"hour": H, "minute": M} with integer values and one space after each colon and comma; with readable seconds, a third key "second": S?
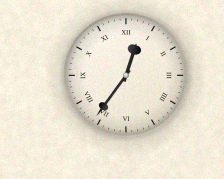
{"hour": 12, "minute": 36}
